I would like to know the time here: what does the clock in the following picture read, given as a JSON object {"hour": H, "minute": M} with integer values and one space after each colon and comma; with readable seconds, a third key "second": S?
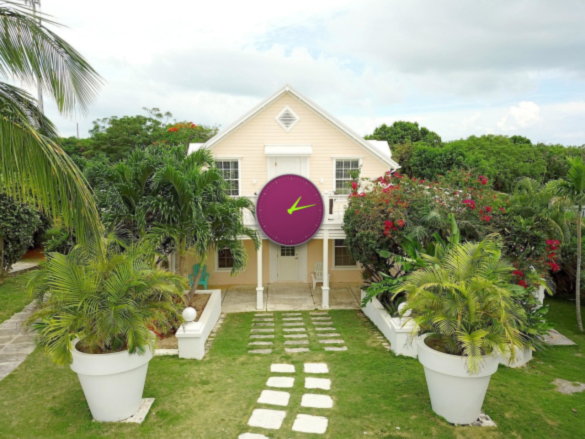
{"hour": 1, "minute": 13}
